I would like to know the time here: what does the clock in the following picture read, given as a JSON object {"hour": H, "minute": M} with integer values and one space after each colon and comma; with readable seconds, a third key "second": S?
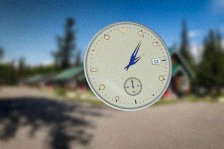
{"hour": 2, "minute": 6}
